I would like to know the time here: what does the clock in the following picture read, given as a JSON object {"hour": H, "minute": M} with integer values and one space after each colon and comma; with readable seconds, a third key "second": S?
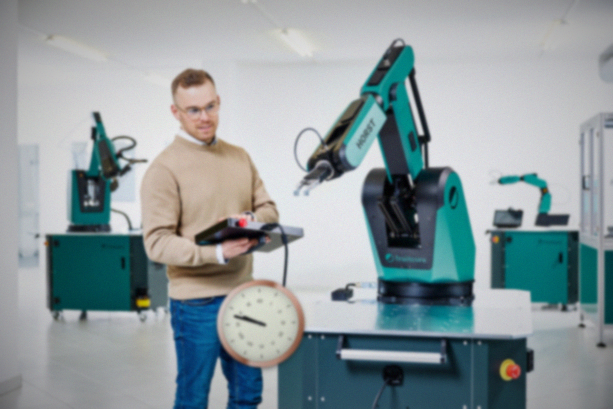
{"hour": 9, "minute": 48}
